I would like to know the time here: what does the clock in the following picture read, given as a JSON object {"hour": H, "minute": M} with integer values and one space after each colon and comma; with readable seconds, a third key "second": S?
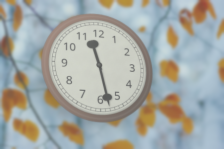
{"hour": 11, "minute": 28}
